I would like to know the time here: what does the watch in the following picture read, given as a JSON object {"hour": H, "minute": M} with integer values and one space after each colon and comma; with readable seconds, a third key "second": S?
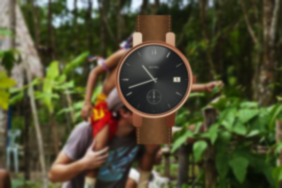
{"hour": 10, "minute": 42}
